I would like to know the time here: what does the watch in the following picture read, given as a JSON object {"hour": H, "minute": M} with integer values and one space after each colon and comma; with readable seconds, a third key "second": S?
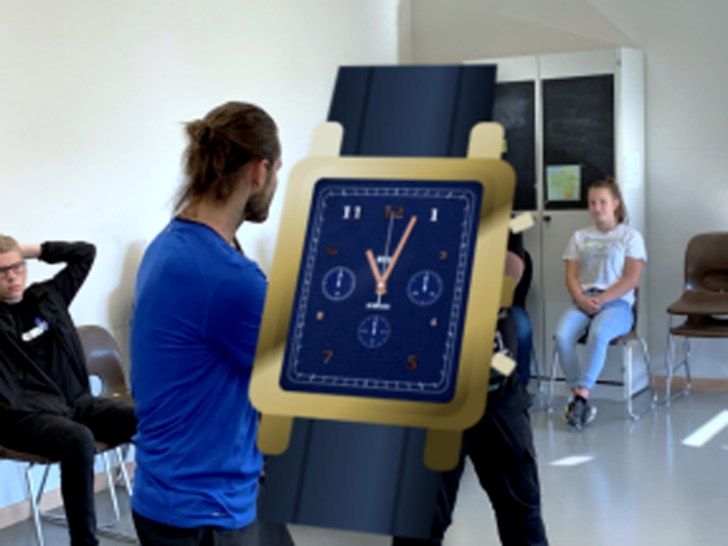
{"hour": 11, "minute": 3}
